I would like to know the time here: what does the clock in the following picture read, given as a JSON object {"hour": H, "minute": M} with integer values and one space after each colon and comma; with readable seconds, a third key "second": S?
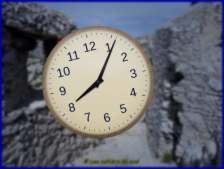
{"hour": 8, "minute": 6}
